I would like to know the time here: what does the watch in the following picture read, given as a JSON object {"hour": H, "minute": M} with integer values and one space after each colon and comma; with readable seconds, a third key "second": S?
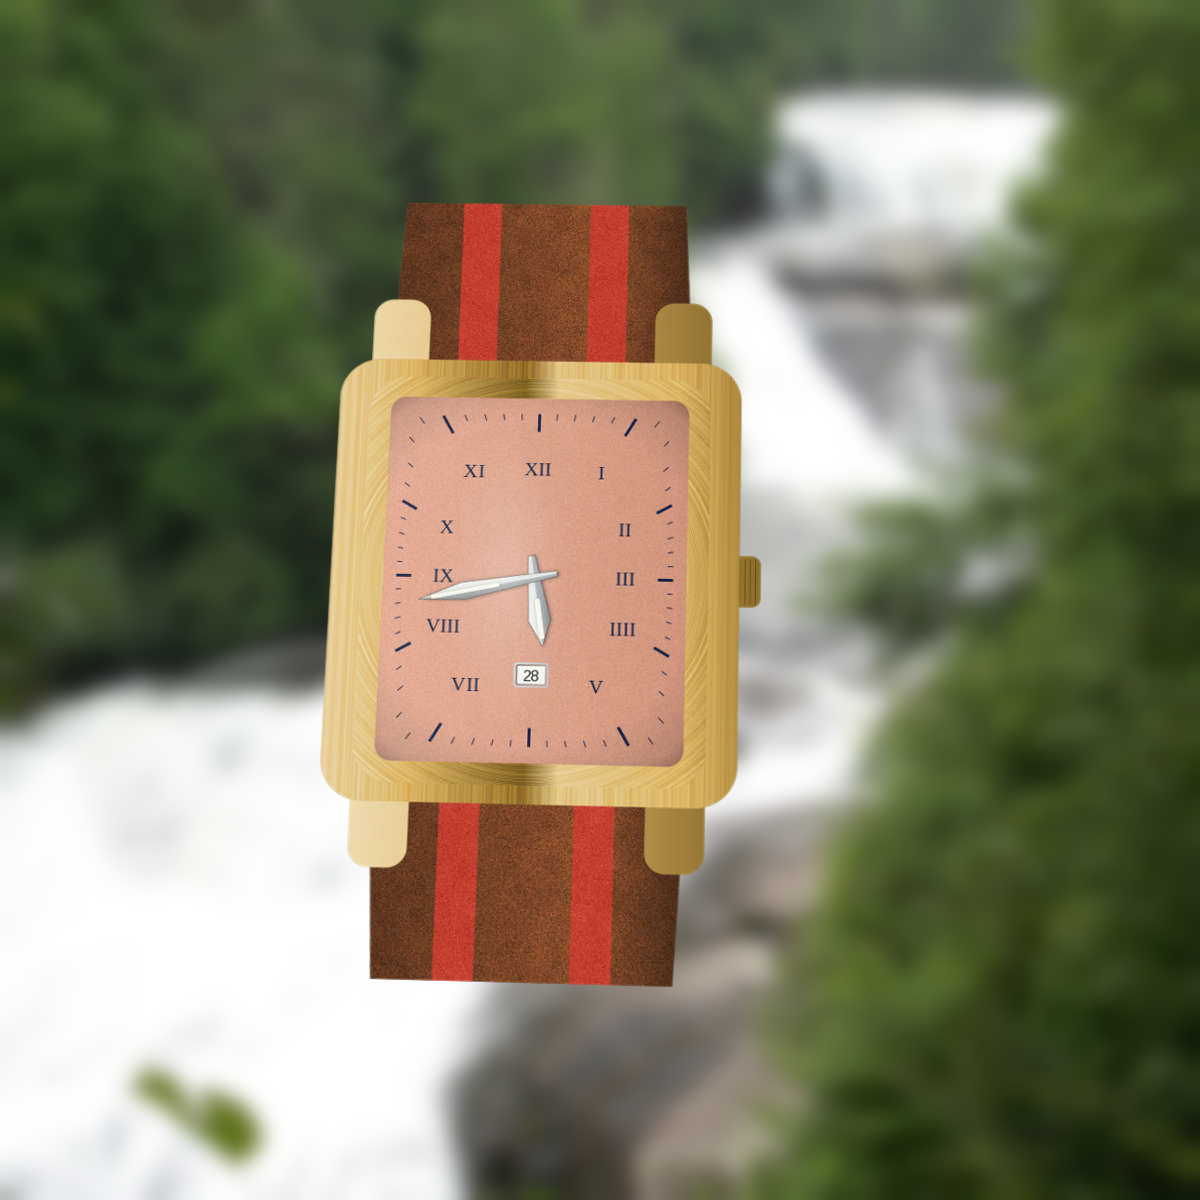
{"hour": 5, "minute": 43}
